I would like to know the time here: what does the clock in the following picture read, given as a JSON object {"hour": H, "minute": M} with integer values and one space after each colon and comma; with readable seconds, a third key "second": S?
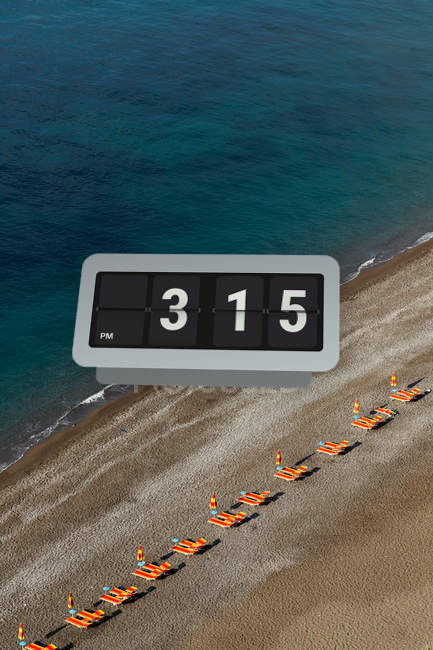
{"hour": 3, "minute": 15}
